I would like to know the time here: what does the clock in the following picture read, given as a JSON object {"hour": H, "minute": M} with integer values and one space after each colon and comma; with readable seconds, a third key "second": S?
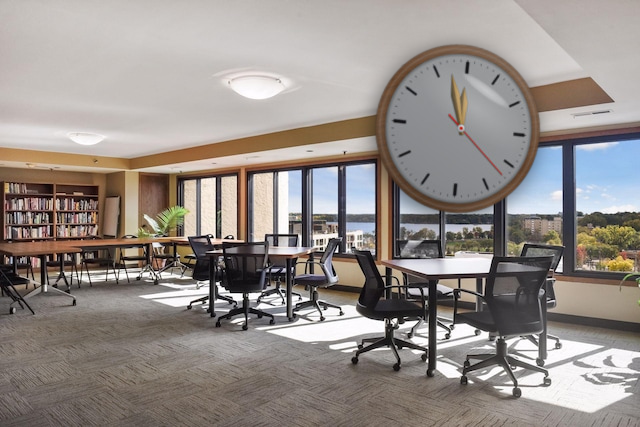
{"hour": 11, "minute": 57, "second": 22}
